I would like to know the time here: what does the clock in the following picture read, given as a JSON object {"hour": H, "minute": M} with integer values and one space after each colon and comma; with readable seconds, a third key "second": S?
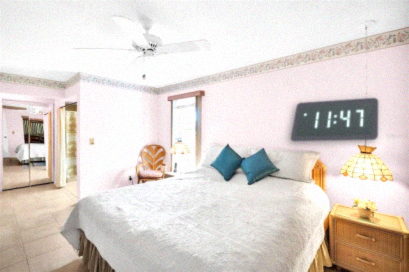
{"hour": 11, "minute": 47}
